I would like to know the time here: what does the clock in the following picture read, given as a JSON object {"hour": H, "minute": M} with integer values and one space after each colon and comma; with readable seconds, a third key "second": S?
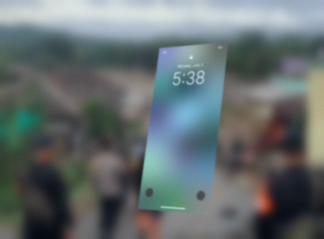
{"hour": 5, "minute": 38}
